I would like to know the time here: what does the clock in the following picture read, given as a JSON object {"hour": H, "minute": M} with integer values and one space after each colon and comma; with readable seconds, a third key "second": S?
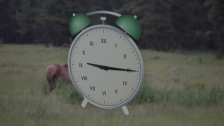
{"hour": 9, "minute": 15}
